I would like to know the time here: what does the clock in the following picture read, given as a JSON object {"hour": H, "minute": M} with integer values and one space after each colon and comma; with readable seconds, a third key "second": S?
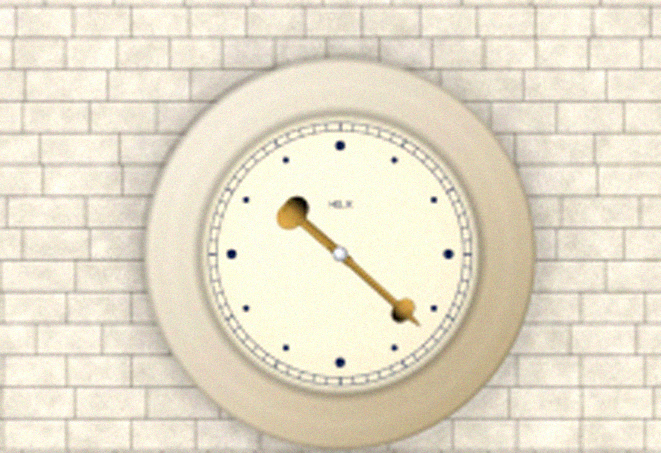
{"hour": 10, "minute": 22}
